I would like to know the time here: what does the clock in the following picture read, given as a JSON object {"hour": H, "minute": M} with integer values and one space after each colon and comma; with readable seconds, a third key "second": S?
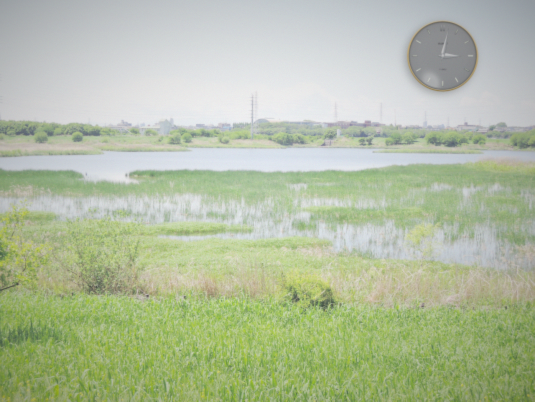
{"hour": 3, "minute": 2}
